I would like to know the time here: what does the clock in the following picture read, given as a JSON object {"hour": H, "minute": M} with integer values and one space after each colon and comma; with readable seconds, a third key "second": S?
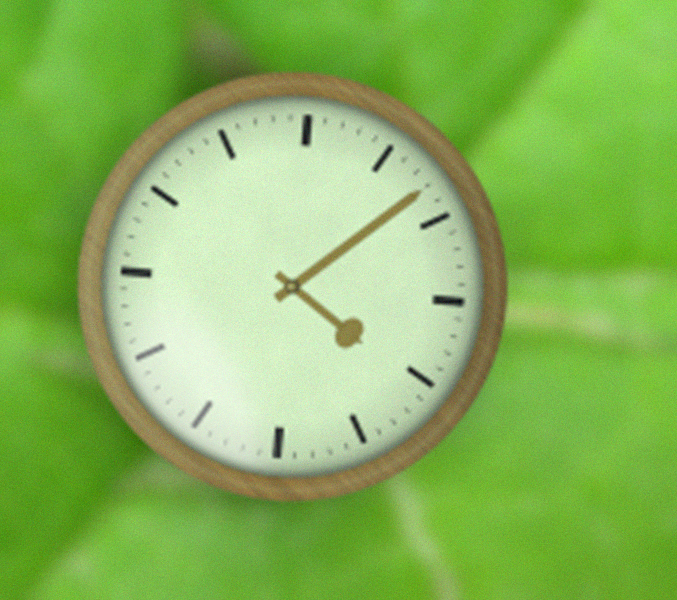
{"hour": 4, "minute": 8}
